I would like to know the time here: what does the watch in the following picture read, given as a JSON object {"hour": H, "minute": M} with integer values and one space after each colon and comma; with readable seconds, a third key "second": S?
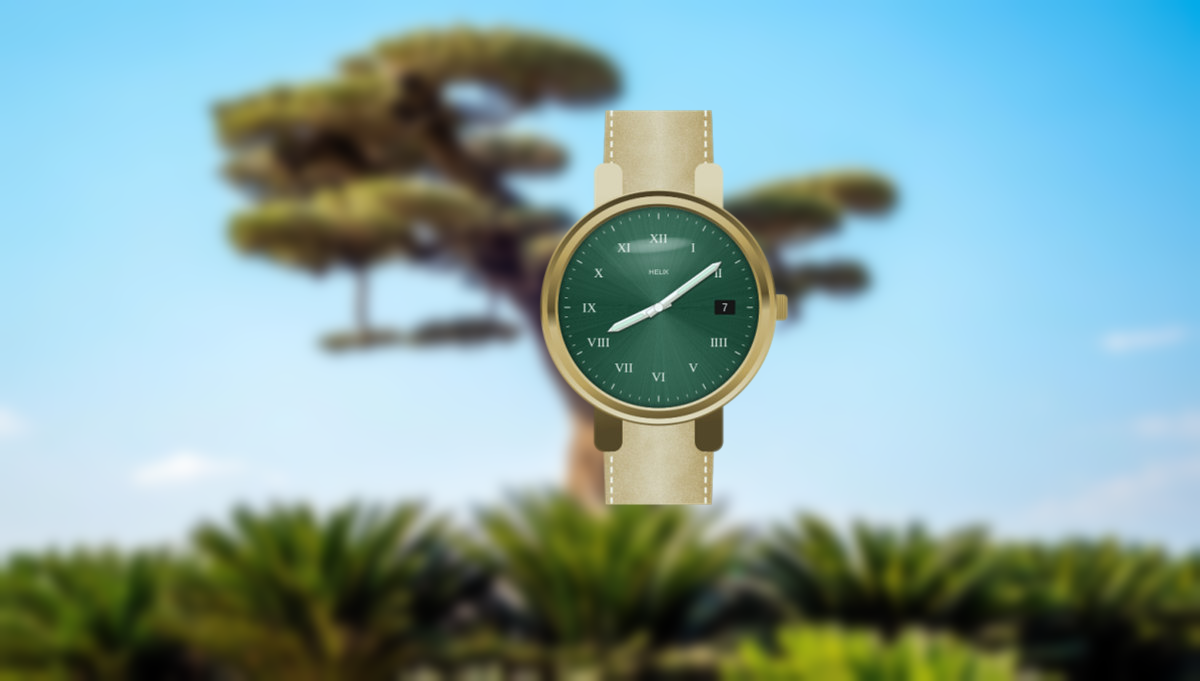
{"hour": 8, "minute": 9}
